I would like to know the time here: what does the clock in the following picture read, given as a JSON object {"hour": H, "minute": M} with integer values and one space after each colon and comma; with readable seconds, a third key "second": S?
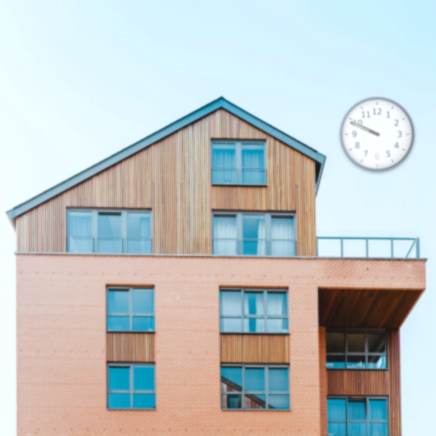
{"hour": 9, "minute": 49}
